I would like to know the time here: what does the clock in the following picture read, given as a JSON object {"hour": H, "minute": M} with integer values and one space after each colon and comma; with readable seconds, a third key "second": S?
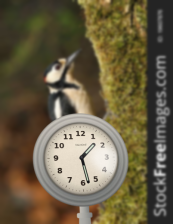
{"hour": 1, "minute": 28}
